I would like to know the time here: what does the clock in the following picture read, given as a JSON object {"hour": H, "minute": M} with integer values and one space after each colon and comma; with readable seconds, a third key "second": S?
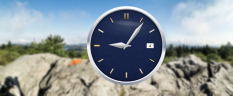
{"hour": 9, "minute": 6}
